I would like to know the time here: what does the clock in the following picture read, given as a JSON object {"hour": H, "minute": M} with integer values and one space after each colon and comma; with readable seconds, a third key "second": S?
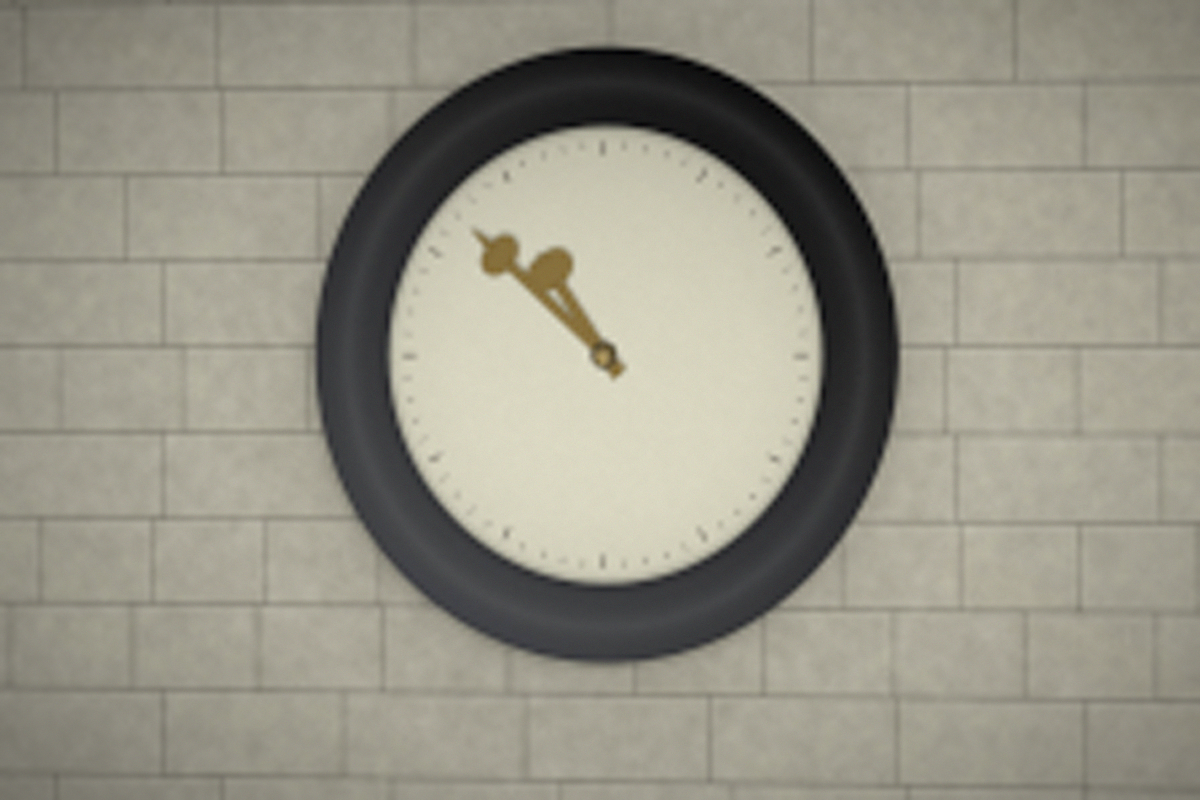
{"hour": 10, "minute": 52}
